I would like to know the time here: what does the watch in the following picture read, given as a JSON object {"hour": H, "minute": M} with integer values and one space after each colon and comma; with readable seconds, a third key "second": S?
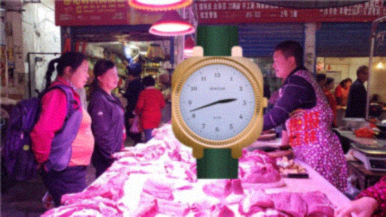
{"hour": 2, "minute": 42}
